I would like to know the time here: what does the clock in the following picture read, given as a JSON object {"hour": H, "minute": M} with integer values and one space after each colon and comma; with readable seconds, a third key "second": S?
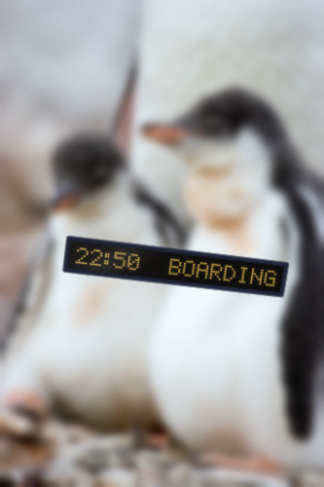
{"hour": 22, "minute": 50}
